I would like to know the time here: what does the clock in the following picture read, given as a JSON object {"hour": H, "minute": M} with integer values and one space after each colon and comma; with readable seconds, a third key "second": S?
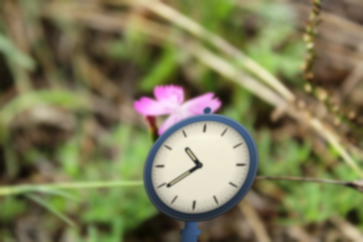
{"hour": 10, "minute": 39}
